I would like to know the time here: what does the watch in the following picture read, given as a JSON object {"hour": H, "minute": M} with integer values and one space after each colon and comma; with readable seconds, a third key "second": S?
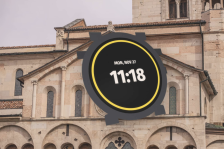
{"hour": 11, "minute": 18}
